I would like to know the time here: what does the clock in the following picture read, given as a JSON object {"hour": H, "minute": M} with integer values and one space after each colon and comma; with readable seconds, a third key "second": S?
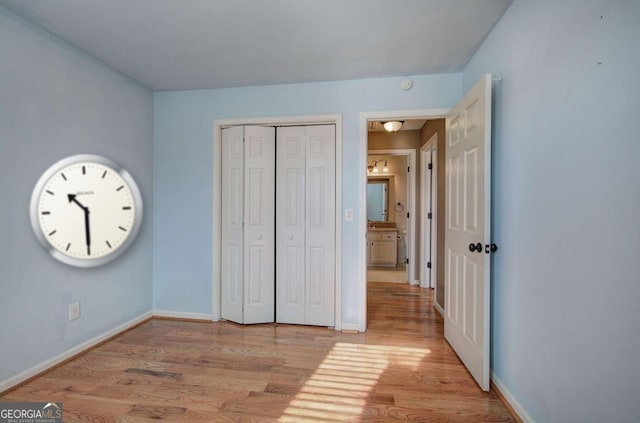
{"hour": 10, "minute": 30}
